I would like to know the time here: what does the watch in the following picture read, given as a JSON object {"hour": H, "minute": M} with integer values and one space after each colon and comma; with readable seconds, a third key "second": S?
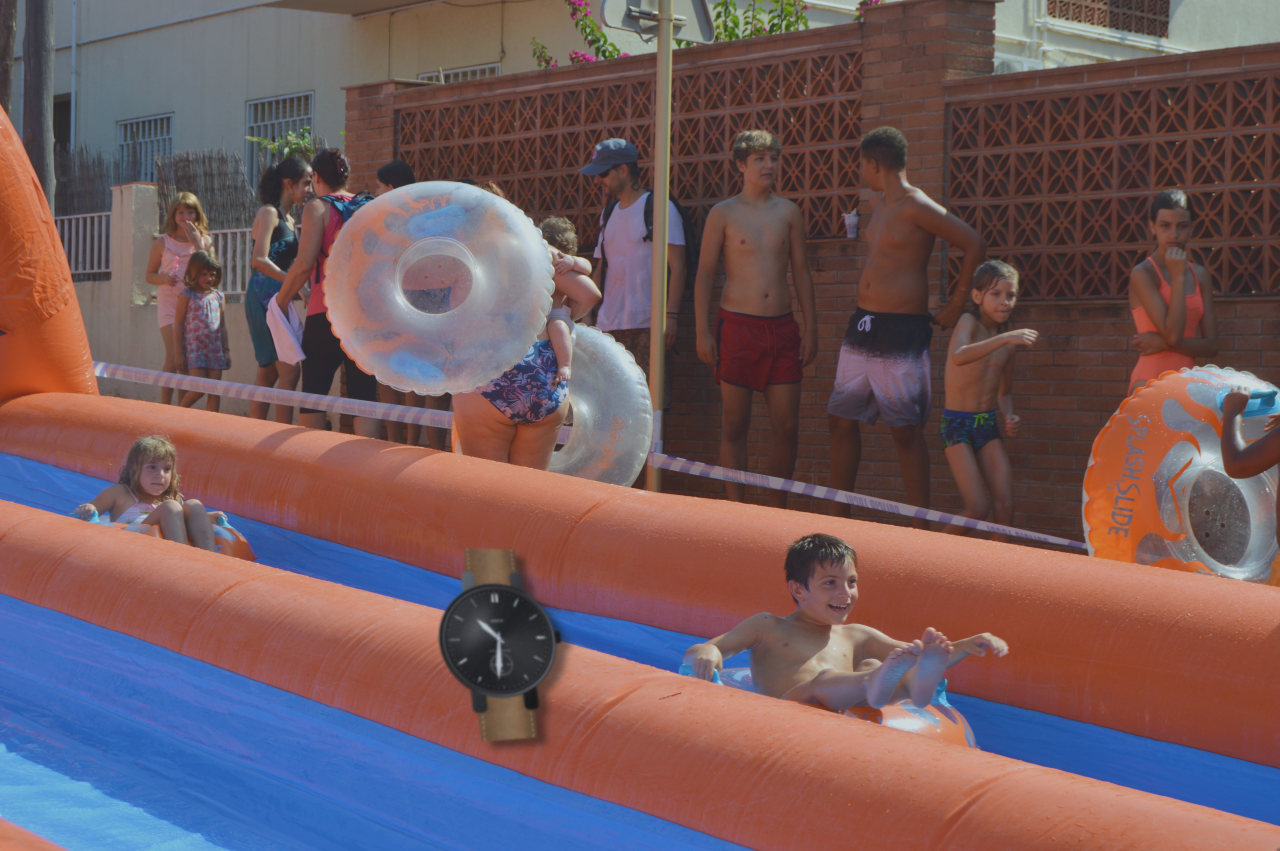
{"hour": 10, "minute": 31}
